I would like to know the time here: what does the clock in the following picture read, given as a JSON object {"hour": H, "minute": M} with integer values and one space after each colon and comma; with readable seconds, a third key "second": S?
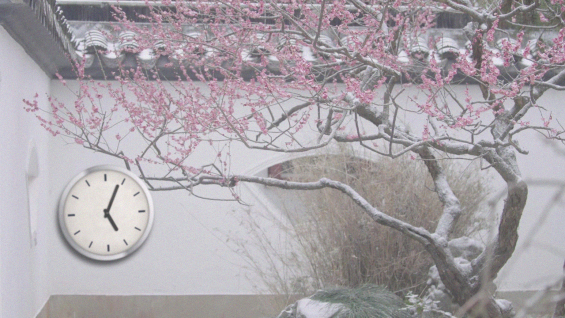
{"hour": 5, "minute": 4}
